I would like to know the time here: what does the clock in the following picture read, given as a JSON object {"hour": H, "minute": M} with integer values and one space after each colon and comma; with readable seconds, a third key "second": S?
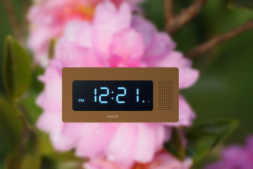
{"hour": 12, "minute": 21}
